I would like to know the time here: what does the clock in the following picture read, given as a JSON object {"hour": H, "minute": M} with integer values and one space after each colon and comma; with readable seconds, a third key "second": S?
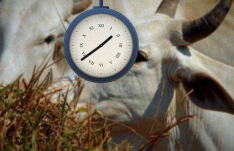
{"hour": 1, "minute": 39}
